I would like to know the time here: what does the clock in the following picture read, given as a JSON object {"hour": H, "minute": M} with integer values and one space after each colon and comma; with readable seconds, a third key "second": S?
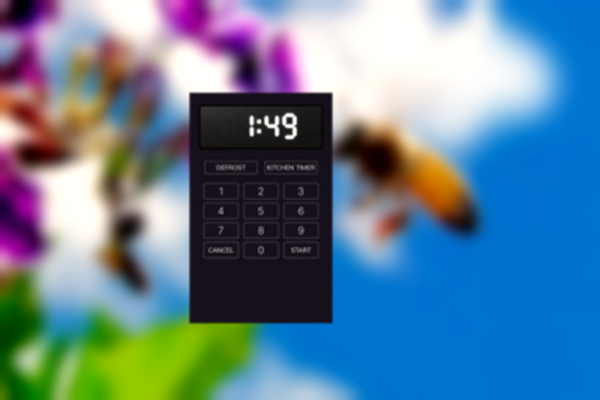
{"hour": 1, "minute": 49}
